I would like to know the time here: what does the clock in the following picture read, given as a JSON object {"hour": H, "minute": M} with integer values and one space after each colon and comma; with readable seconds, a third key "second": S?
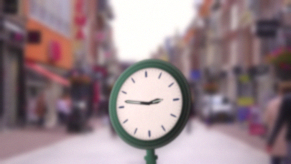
{"hour": 2, "minute": 47}
